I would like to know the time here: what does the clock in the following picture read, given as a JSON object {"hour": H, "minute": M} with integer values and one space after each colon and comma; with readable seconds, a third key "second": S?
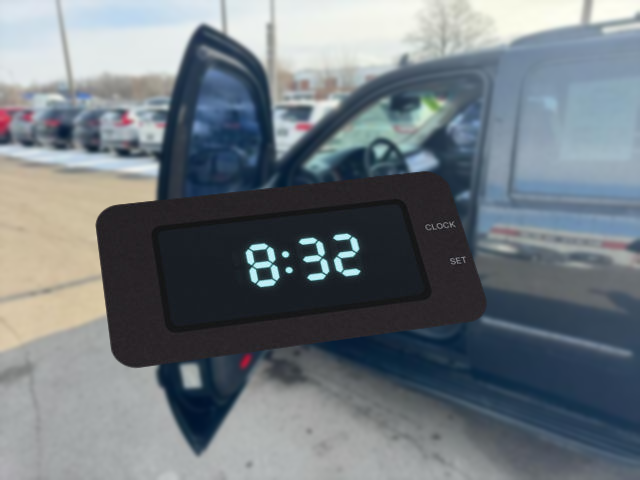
{"hour": 8, "minute": 32}
